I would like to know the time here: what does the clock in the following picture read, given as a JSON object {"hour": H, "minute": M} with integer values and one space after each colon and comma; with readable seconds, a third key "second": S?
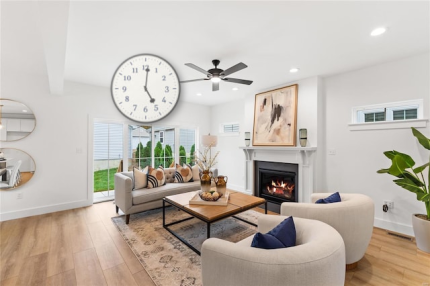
{"hour": 5, "minute": 1}
